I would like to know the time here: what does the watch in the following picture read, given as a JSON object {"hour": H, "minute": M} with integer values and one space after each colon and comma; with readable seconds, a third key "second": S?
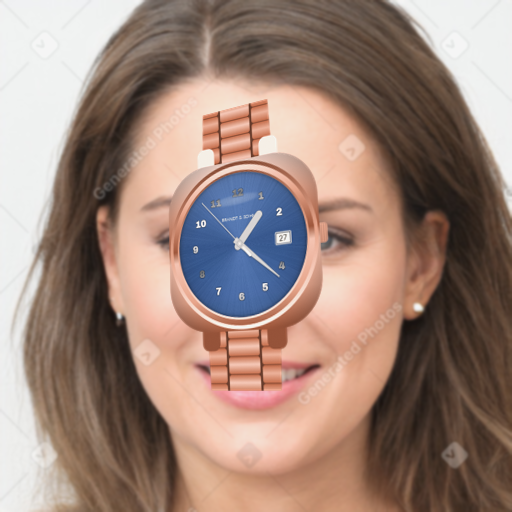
{"hour": 1, "minute": 21, "second": 53}
